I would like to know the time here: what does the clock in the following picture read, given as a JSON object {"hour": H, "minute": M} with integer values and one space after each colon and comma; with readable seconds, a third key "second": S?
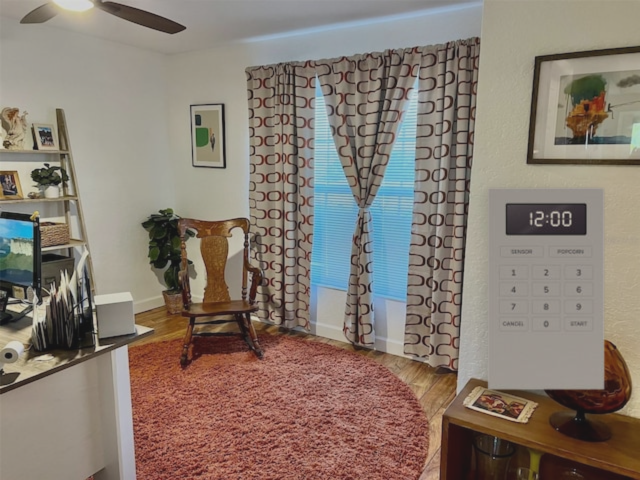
{"hour": 12, "minute": 0}
